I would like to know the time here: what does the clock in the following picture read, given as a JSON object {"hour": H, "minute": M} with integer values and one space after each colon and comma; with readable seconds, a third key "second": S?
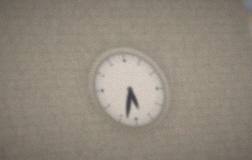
{"hour": 5, "minute": 33}
